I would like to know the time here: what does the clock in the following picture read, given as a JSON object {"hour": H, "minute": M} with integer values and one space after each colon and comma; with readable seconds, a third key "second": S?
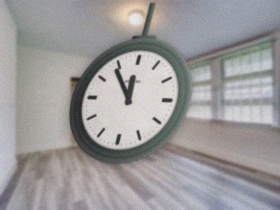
{"hour": 11, "minute": 54}
